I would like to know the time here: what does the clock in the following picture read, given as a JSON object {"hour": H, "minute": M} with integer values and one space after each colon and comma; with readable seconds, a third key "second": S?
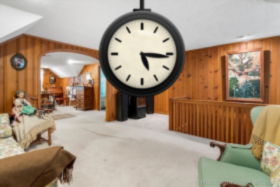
{"hour": 5, "minute": 16}
